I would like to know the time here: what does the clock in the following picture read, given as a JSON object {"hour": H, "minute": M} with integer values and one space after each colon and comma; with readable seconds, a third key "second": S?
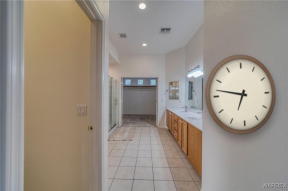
{"hour": 6, "minute": 47}
